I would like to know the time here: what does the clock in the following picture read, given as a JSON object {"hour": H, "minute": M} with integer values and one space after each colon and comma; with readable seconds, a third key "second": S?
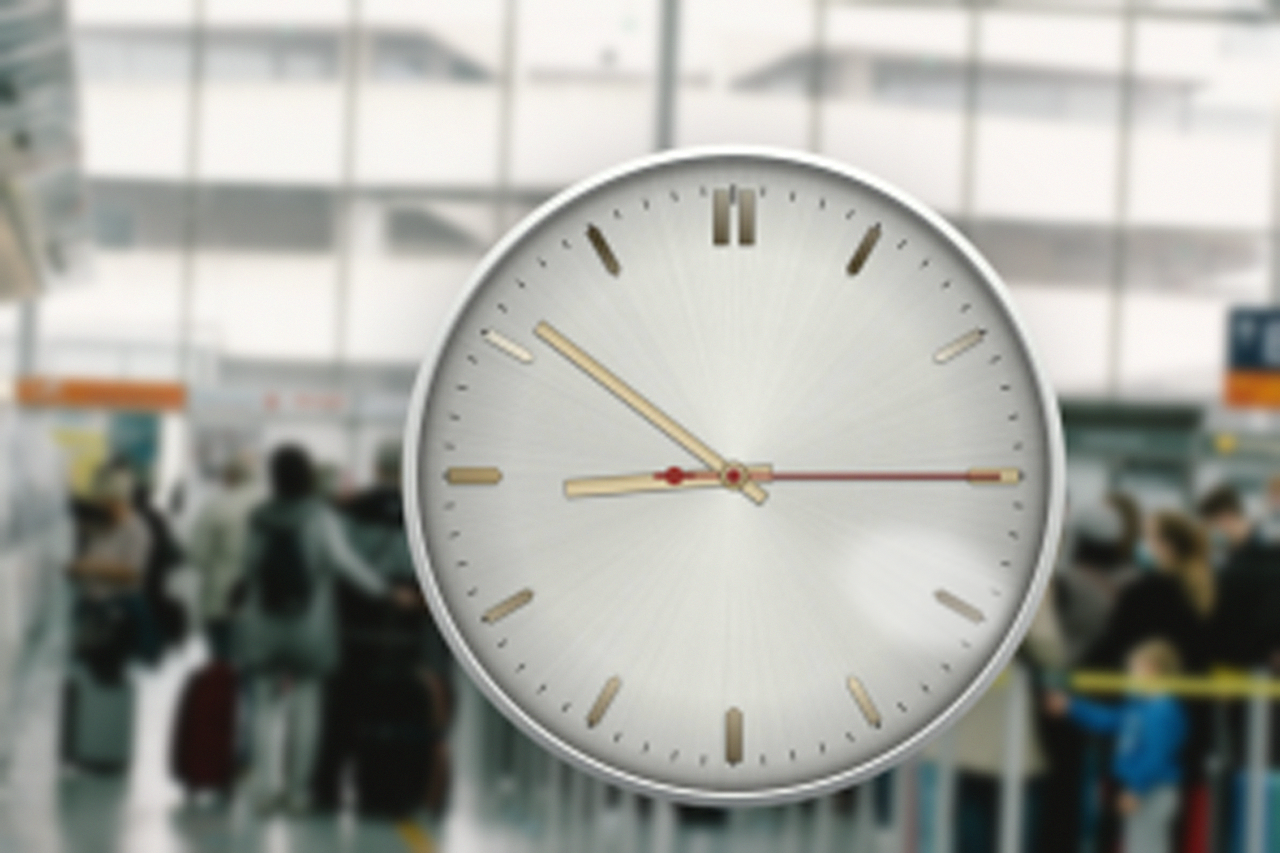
{"hour": 8, "minute": 51, "second": 15}
